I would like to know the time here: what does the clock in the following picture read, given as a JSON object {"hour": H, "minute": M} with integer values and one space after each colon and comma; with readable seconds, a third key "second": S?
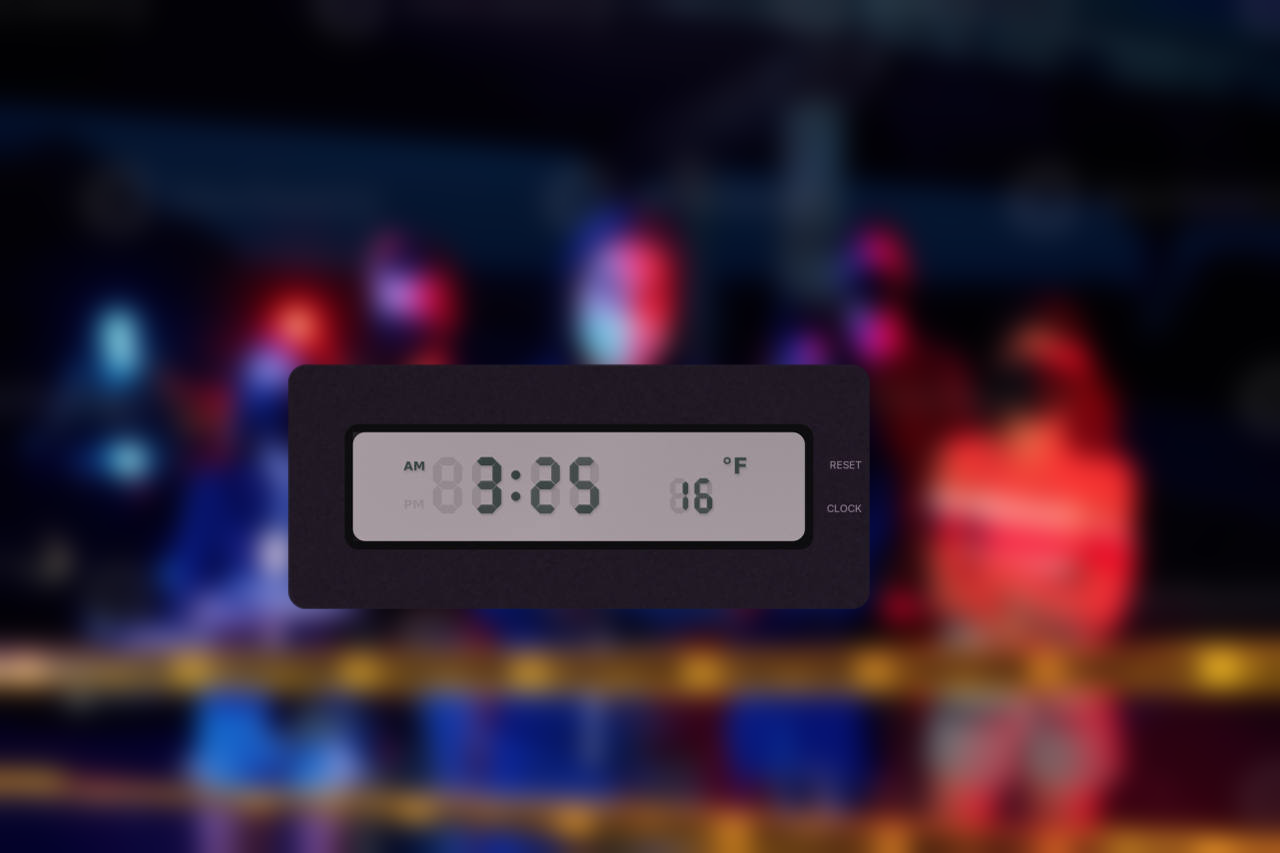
{"hour": 3, "minute": 25}
